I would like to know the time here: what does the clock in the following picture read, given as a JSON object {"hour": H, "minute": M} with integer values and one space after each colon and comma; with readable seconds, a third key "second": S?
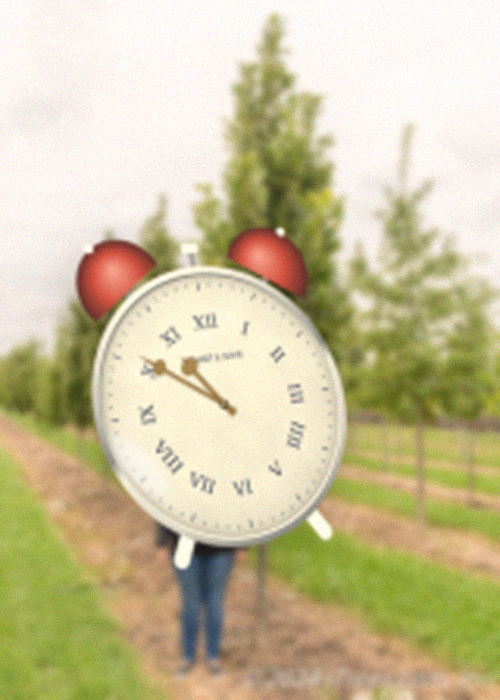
{"hour": 10, "minute": 51}
